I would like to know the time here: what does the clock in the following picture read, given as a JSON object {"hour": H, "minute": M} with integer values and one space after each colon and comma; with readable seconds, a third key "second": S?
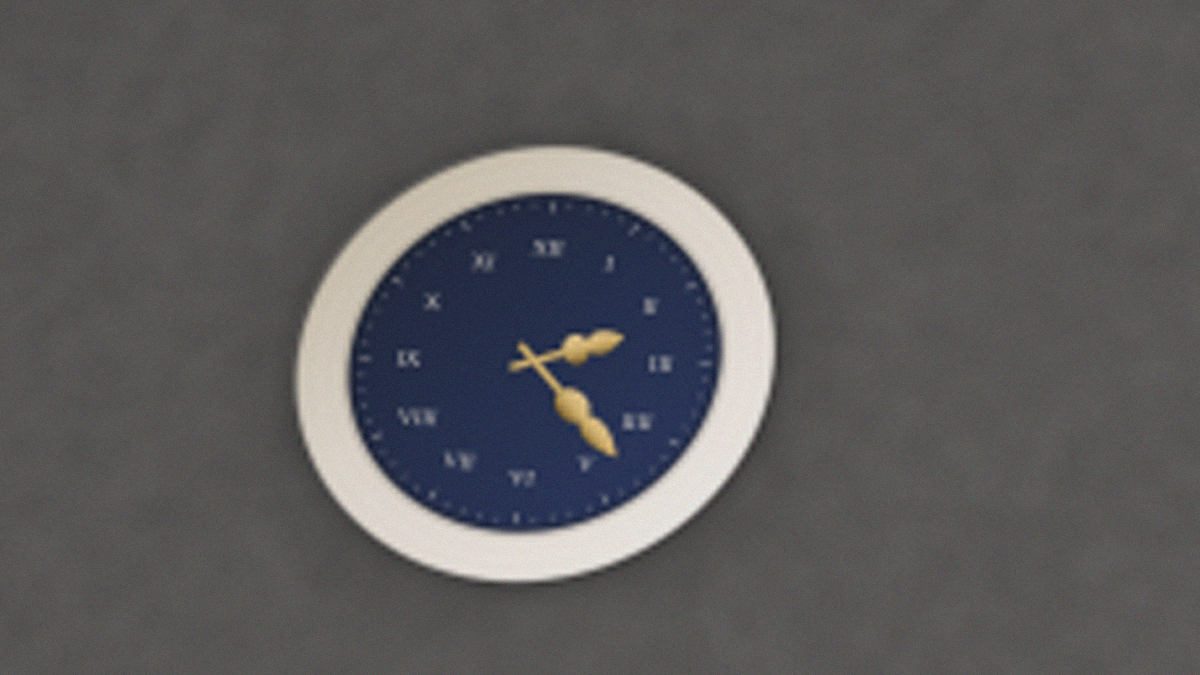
{"hour": 2, "minute": 23}
